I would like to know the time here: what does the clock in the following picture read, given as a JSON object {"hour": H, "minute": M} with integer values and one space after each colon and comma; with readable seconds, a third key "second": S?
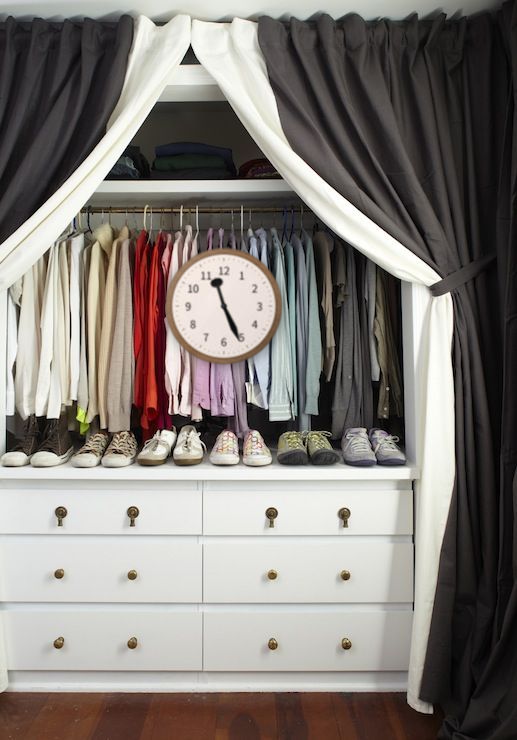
{"hour": 11, "minute": 26}
